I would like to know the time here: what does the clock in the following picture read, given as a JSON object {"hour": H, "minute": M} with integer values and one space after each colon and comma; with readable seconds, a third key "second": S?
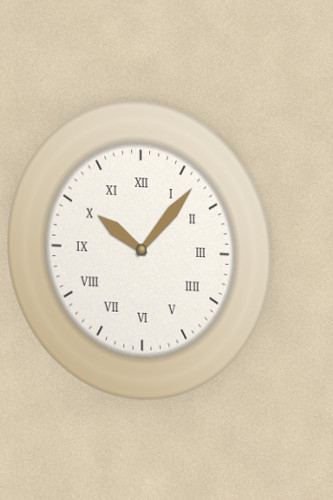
{"hour": 10, "minute": 7}
